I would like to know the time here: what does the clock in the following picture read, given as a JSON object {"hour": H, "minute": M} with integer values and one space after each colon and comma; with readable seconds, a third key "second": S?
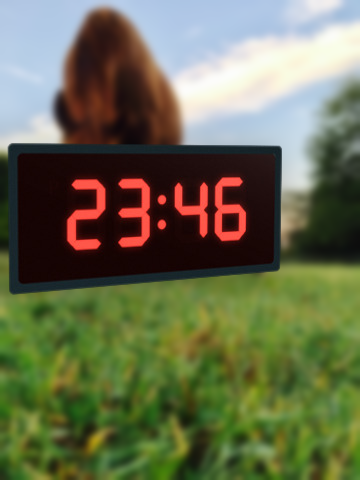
{"hour": 23, "minute": 46}
